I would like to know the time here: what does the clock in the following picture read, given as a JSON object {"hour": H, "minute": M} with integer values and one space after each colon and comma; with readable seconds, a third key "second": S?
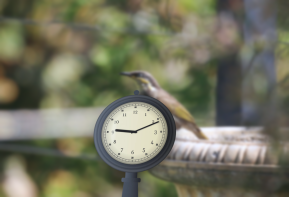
{"hour": 9, "minute": 11}
